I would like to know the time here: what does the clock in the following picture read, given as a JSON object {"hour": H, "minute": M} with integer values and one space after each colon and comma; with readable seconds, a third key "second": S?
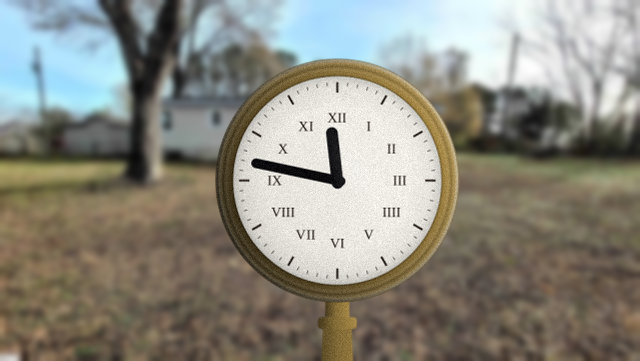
{"hour": 11, "minute": 47}
